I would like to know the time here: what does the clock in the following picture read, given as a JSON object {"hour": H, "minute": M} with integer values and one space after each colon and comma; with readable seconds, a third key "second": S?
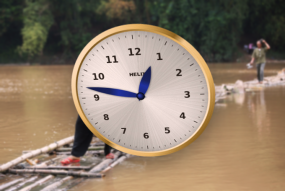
{"hour": 12, "minute": 47}
